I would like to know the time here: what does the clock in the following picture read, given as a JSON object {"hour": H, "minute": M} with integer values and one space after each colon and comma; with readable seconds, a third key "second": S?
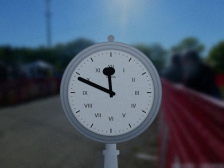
{"hour": 11, "minute": 49}
